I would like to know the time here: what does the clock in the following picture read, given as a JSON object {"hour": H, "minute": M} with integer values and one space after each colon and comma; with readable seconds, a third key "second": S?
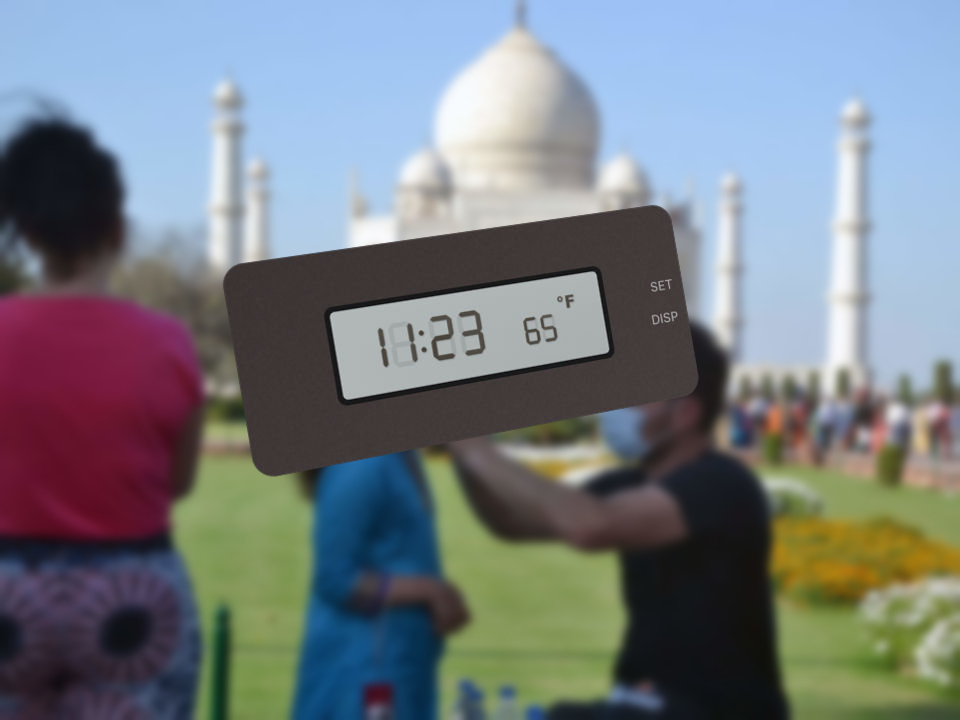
{"hour": 11, "minute": 23}
